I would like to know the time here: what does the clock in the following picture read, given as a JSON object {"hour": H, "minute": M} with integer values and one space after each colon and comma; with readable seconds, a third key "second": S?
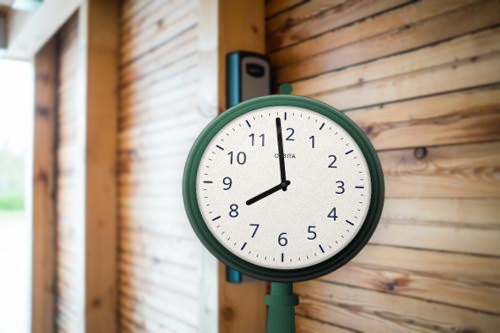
{"hour": 7, "minute": 59}
